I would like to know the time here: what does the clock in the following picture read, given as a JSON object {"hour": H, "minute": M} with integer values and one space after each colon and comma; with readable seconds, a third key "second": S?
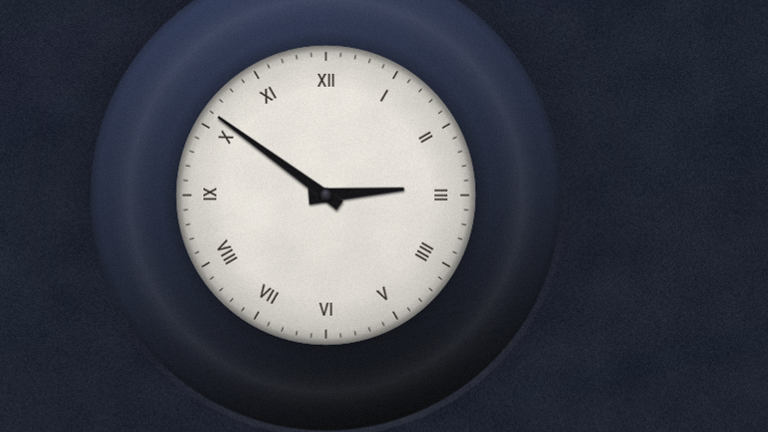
{"hour": 2, "minute": 51}
